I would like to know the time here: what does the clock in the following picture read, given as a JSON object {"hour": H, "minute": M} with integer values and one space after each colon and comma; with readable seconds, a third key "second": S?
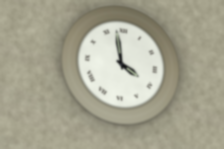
{"hour": 3, "minute": 58}
